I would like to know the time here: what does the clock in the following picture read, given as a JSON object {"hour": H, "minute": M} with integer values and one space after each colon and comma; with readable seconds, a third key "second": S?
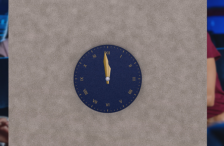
{"hour": 11, "minute": 59}
